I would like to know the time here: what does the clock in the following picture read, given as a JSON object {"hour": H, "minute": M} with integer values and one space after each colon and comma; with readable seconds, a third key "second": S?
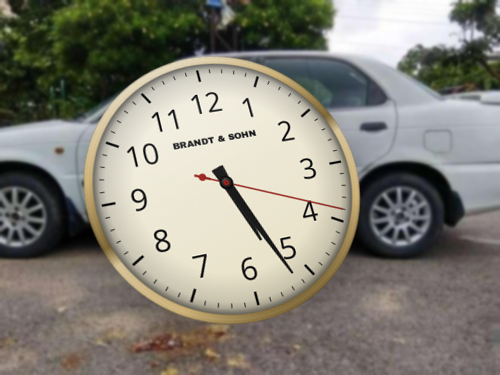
{"hour": 5, "minute": 26, "second": 19}
